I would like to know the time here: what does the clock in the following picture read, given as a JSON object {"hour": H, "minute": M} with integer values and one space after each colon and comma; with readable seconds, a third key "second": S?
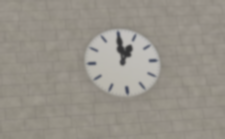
{"hour": 1, "minute": 0}
